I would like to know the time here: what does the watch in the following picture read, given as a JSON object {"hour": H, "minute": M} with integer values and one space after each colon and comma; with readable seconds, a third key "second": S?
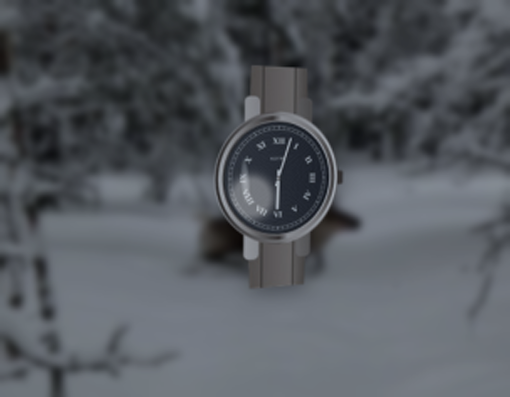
{"hour": 6, "minute": 3}
